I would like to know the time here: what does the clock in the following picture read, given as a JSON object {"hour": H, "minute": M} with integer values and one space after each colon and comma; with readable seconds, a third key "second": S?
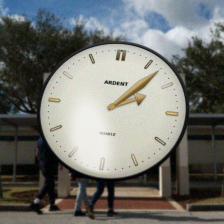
{"hour": 2, "minute": 7}
